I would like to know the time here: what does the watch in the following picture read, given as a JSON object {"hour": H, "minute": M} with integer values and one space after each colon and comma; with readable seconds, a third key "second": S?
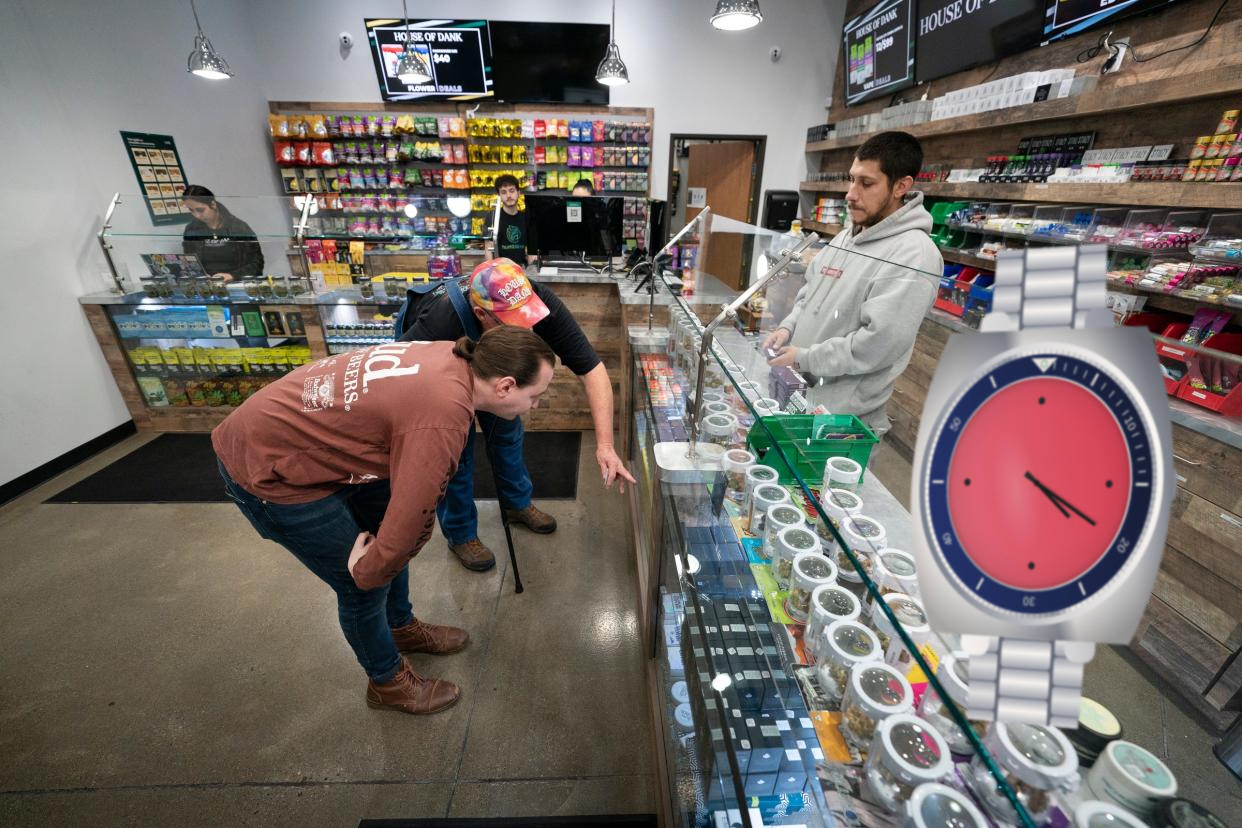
{"hour": 4, "minute": 20}
